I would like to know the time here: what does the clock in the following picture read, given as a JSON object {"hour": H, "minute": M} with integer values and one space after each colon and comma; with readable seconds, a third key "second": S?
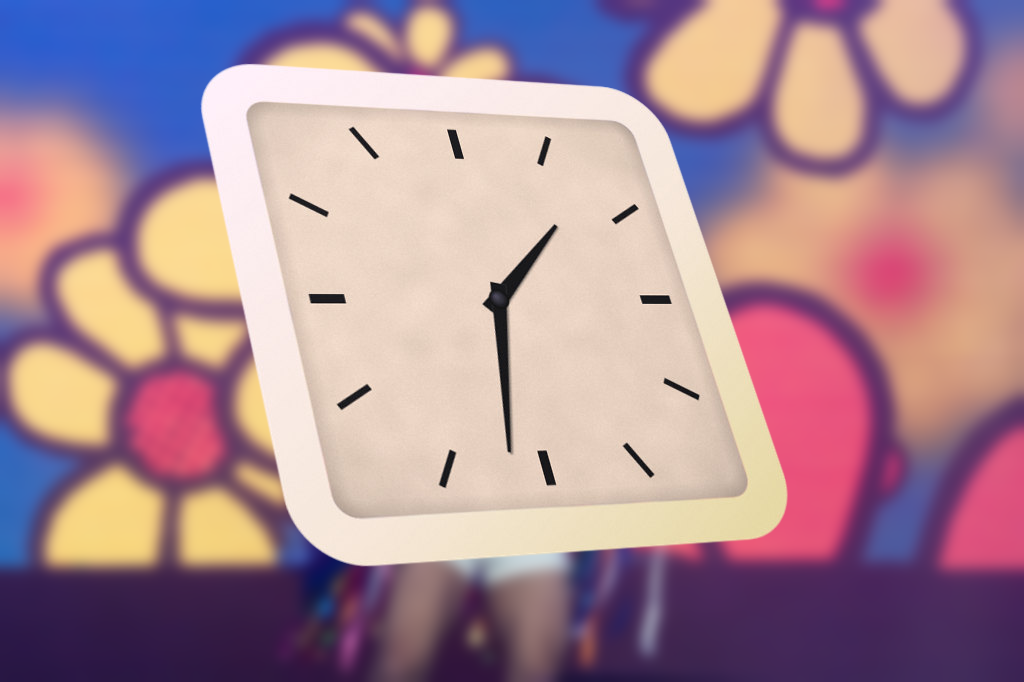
{"hour": 1, "minute": 32}
